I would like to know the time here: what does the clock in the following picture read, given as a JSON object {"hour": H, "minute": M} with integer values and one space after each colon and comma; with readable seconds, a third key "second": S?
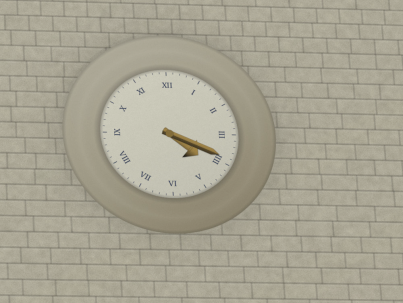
{"hour": 4, "minute": 19}
